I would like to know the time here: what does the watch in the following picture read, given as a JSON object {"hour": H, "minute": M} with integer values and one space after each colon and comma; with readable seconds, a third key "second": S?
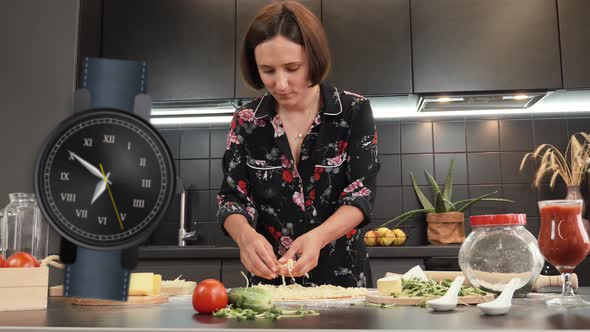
{"hour": 6, "minute": 50, "second": 26}
